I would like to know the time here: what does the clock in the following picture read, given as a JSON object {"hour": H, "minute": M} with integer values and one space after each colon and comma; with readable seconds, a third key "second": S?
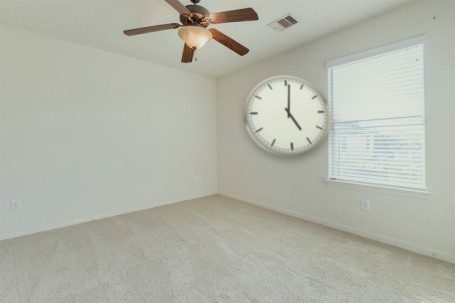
{"hour": 5, "minute": 1}
